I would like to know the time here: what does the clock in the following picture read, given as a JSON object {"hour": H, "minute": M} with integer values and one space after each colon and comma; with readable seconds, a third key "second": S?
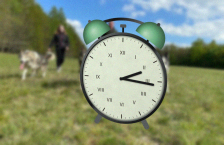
{"hour": 2, "minute": 16}
